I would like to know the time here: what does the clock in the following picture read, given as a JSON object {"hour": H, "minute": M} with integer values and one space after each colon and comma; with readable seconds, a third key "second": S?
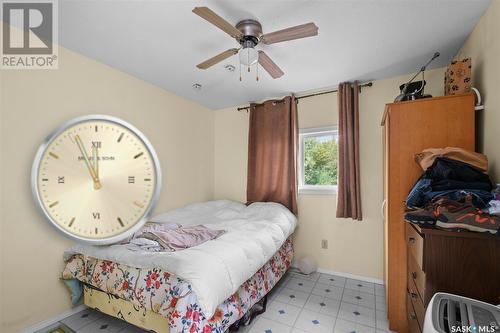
{"hour": 11, "minute": 56}
